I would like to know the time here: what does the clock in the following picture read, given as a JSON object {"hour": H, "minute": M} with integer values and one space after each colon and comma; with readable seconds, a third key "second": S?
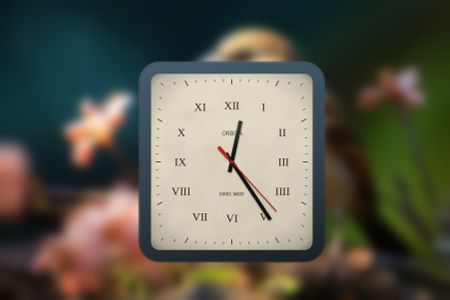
{"hour": 12, "minute": 24, "second": 23}
